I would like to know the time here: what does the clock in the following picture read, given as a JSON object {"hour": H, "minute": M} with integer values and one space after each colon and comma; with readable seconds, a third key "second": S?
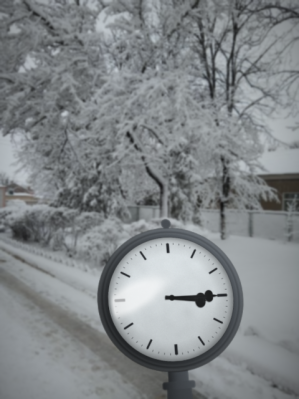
{"hour": 3, "minute": 15}
